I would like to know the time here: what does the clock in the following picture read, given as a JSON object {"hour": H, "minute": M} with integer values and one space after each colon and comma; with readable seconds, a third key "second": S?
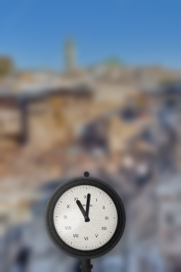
{"hour": 11, "minute": 1}
